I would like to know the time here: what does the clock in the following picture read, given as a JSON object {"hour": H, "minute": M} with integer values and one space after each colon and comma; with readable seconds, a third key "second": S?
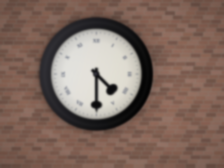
{"hour": 4, "minute": 30}
